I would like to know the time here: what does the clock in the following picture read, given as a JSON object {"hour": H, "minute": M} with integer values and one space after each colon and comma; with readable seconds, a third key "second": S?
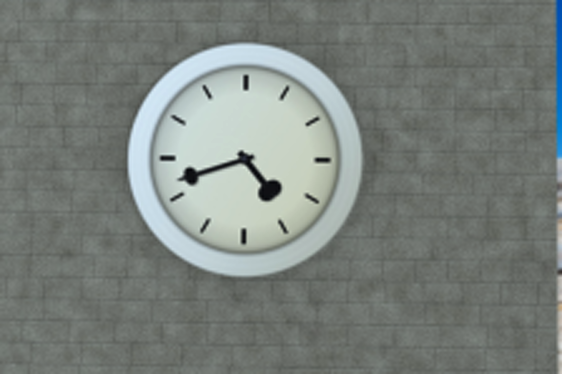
{"hour": 4, "minute": 42}
